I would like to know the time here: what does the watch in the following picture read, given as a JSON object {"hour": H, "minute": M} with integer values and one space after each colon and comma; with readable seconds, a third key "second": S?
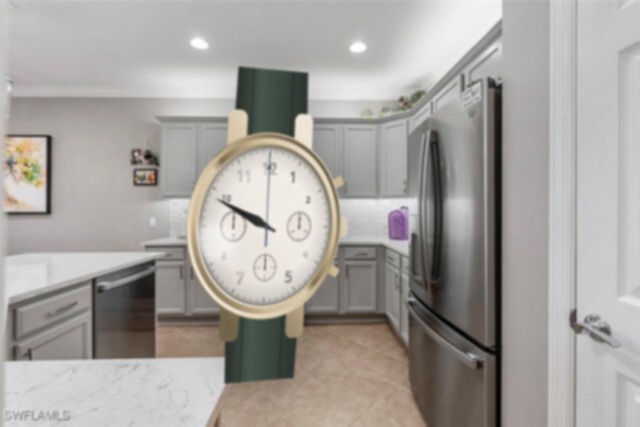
{"hour": 9, "minute": 49}
